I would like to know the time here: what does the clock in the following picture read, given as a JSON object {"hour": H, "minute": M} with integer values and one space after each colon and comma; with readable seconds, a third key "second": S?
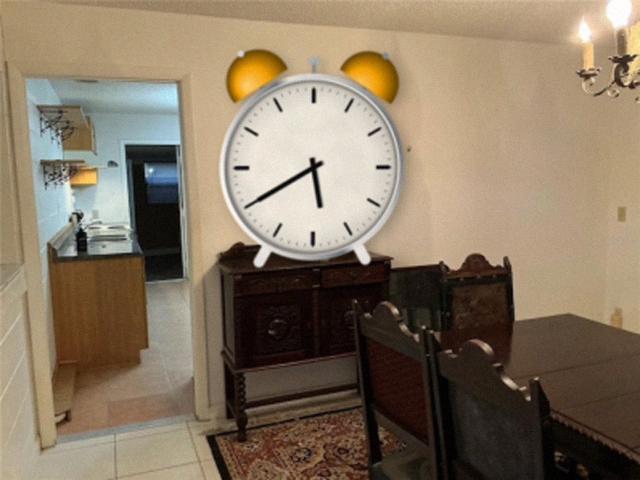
{"hour": 5, "minute": 40}
